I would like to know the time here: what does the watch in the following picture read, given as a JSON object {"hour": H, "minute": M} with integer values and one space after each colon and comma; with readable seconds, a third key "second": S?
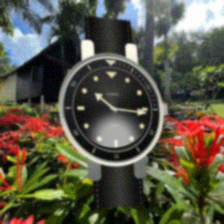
{"hour": 10, "minute": 16}
